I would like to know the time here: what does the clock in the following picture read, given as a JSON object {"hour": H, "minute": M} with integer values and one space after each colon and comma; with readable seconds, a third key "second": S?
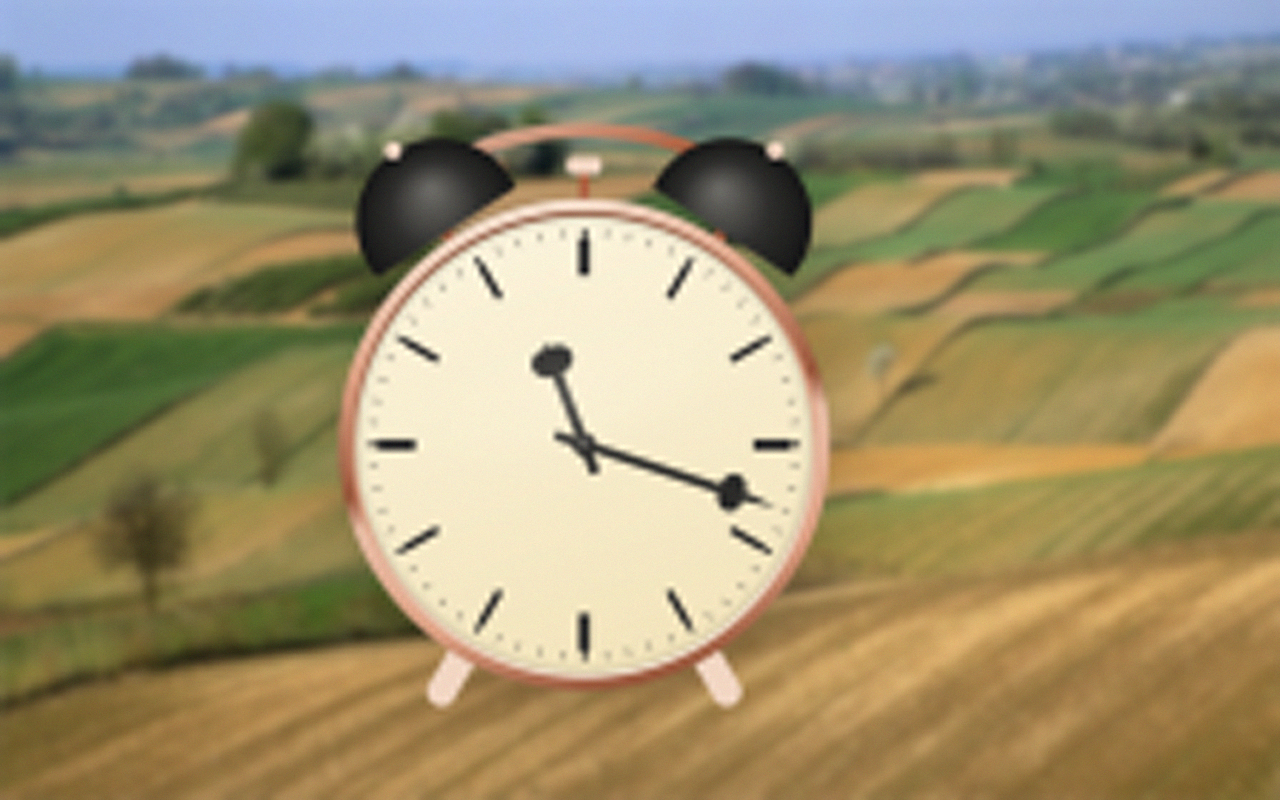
{"hour": 11, "minute": 18}
